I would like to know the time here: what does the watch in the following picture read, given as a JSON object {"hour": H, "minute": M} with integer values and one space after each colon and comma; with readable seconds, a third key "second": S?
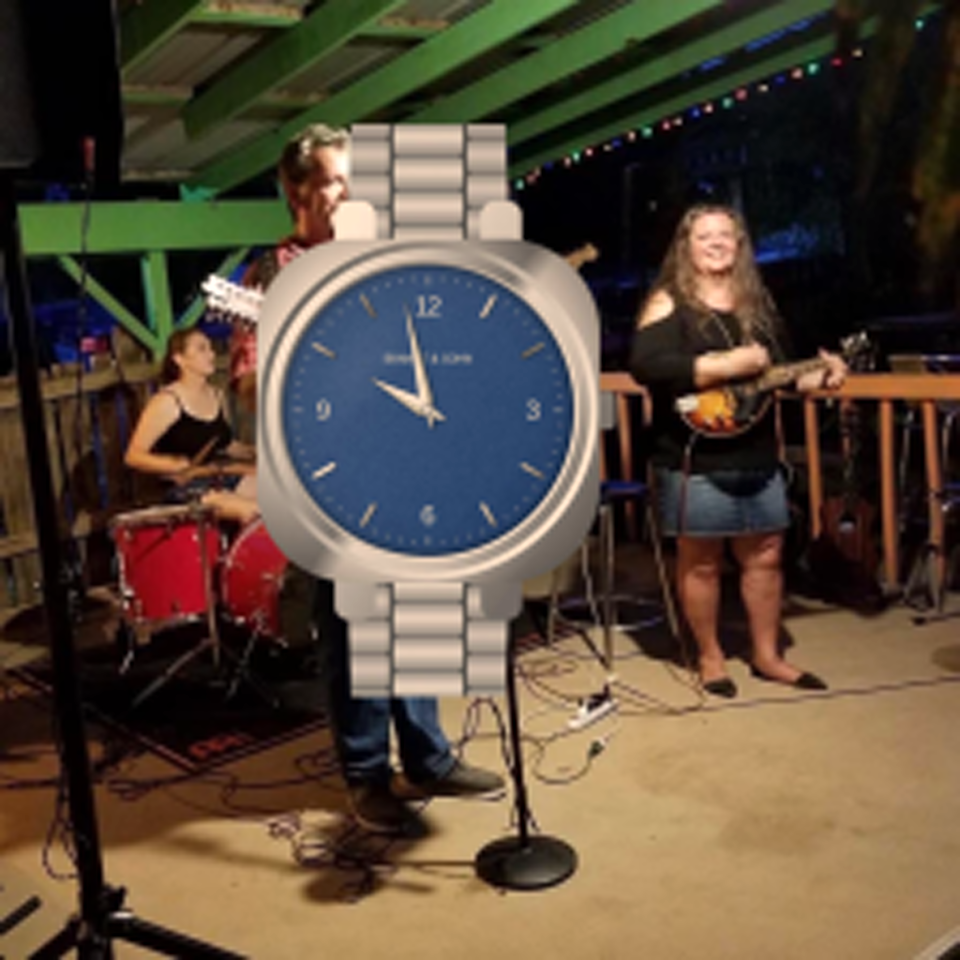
{"hour": 9, "minute": 58}
